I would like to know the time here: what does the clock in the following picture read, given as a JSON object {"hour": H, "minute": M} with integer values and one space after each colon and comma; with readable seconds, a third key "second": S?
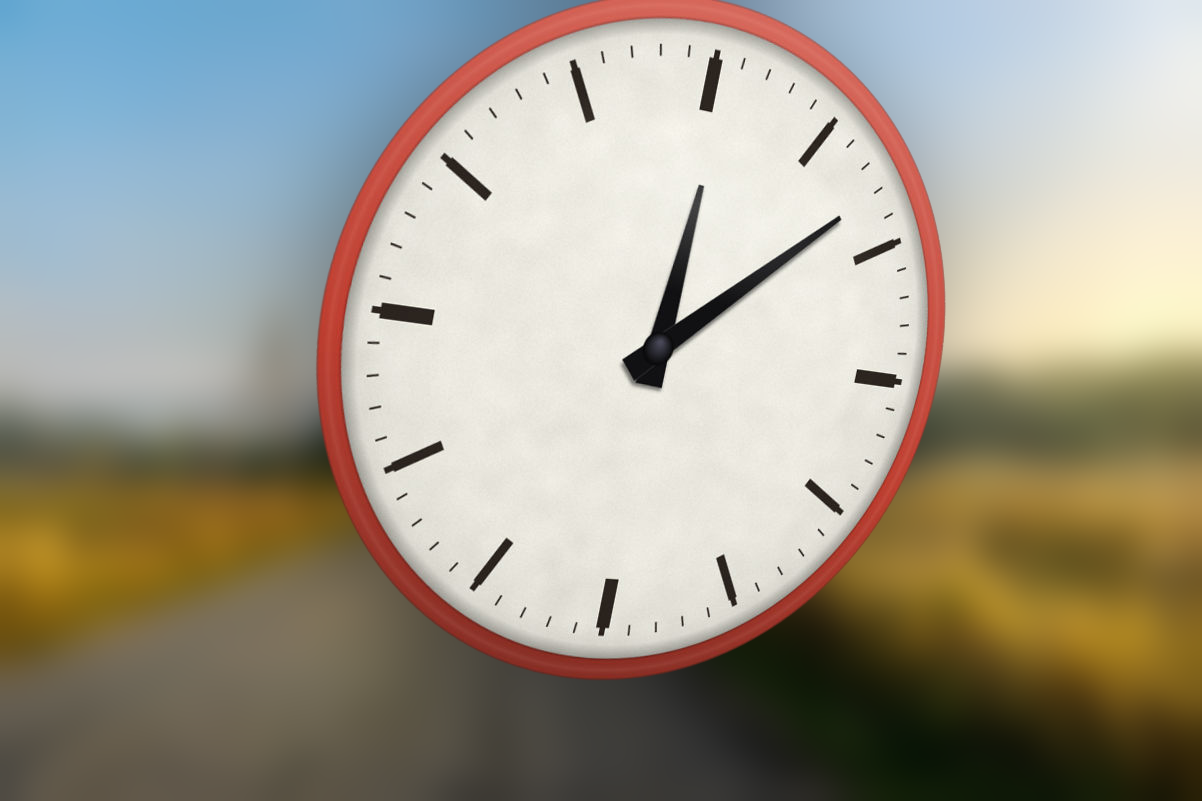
{"hour": 12, "minute": 8}
